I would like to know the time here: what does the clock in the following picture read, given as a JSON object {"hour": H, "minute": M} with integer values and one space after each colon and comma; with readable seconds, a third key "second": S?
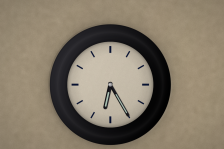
{"hour": 6, "minute": 25}
